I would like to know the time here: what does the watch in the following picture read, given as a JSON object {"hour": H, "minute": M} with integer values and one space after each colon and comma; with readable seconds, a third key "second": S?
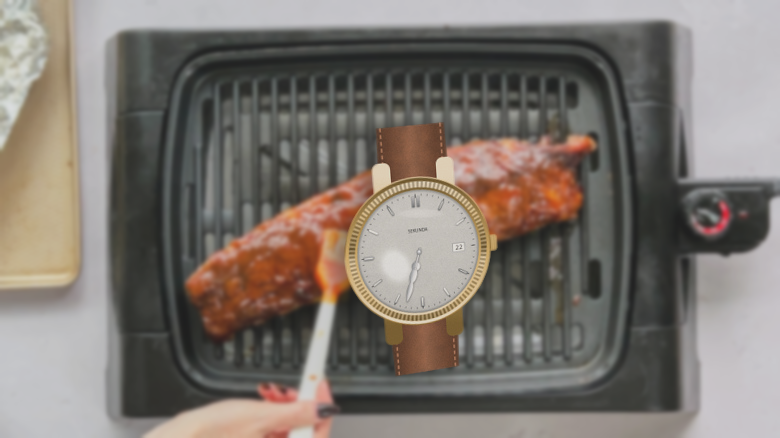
{"hour": 6, "minute": 33}
